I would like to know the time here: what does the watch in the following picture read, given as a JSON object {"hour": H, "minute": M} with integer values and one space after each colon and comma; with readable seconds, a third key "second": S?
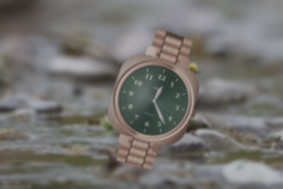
{"hour": 12, "minute": 23}
